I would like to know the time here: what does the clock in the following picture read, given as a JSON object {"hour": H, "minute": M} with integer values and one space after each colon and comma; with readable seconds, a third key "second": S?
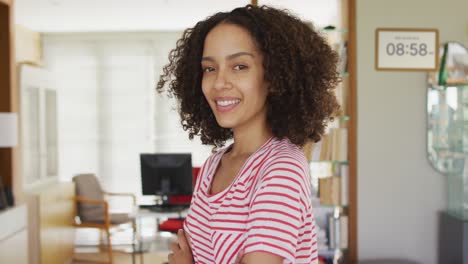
{"hour": 8, "minute": 58}
